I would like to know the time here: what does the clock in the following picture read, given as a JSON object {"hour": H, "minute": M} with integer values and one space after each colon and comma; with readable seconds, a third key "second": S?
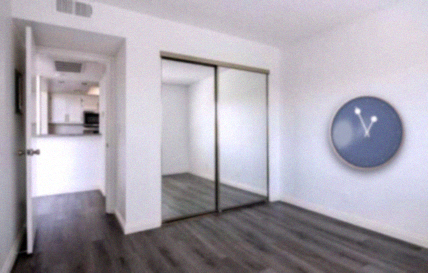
{"hour": 12, "minute": 56}
